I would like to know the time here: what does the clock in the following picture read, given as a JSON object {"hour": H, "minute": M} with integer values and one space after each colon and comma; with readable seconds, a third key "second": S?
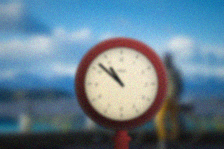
{"hour": 10, "minute": 52}
